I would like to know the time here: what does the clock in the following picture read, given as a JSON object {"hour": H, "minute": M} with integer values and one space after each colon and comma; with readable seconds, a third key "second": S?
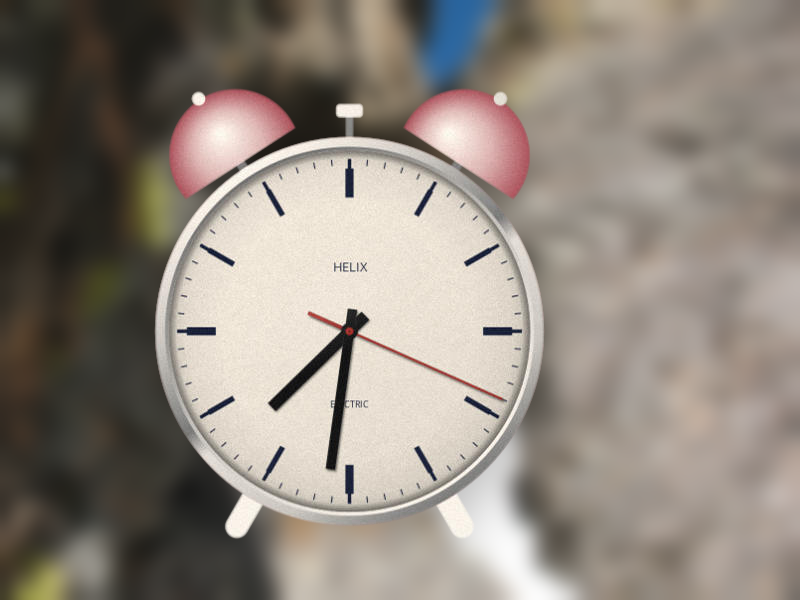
{"hour": 7, "minute": 31, "second": 19}
